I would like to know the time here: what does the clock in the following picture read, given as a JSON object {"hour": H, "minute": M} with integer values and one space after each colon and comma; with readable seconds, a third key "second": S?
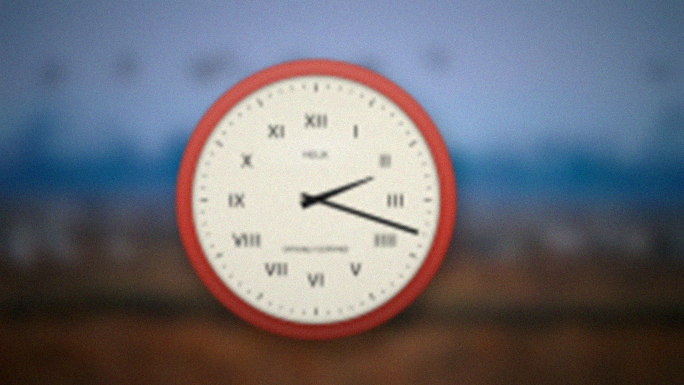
{"hour": 2, "minute": 18}
